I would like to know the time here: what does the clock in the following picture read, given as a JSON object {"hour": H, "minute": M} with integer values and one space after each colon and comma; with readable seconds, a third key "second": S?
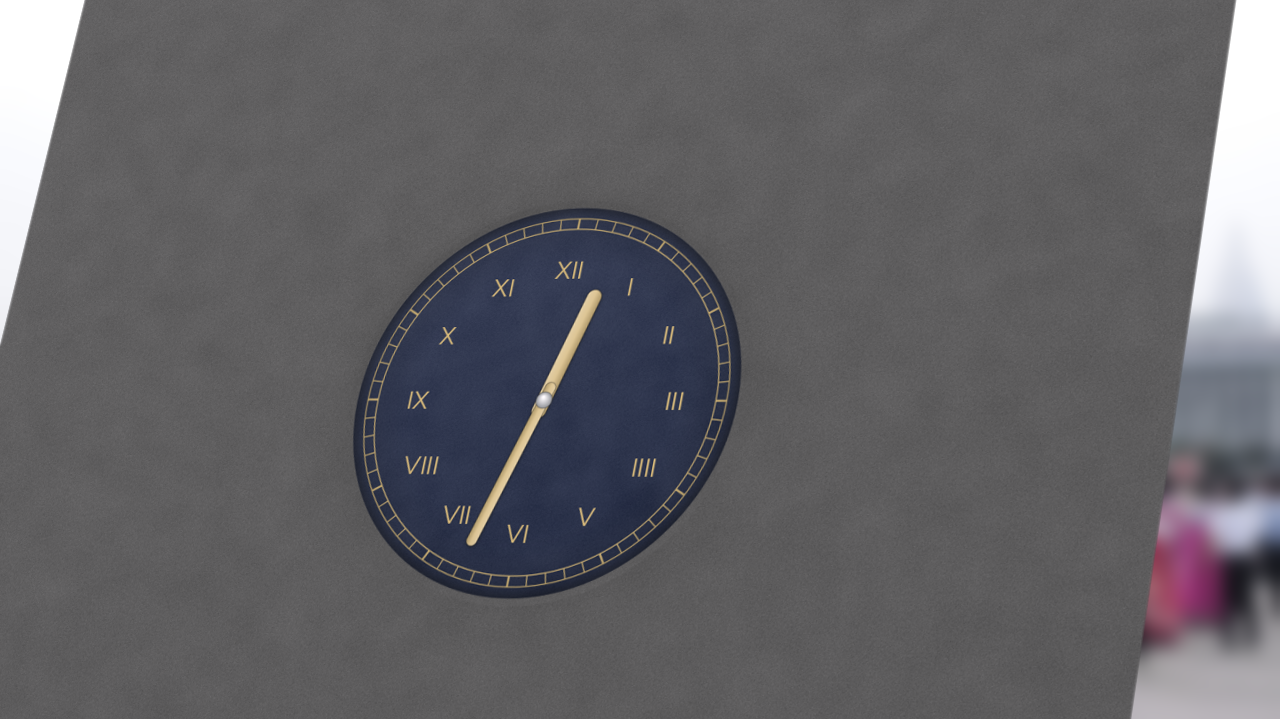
{"hour": 12, "minute": 33}
